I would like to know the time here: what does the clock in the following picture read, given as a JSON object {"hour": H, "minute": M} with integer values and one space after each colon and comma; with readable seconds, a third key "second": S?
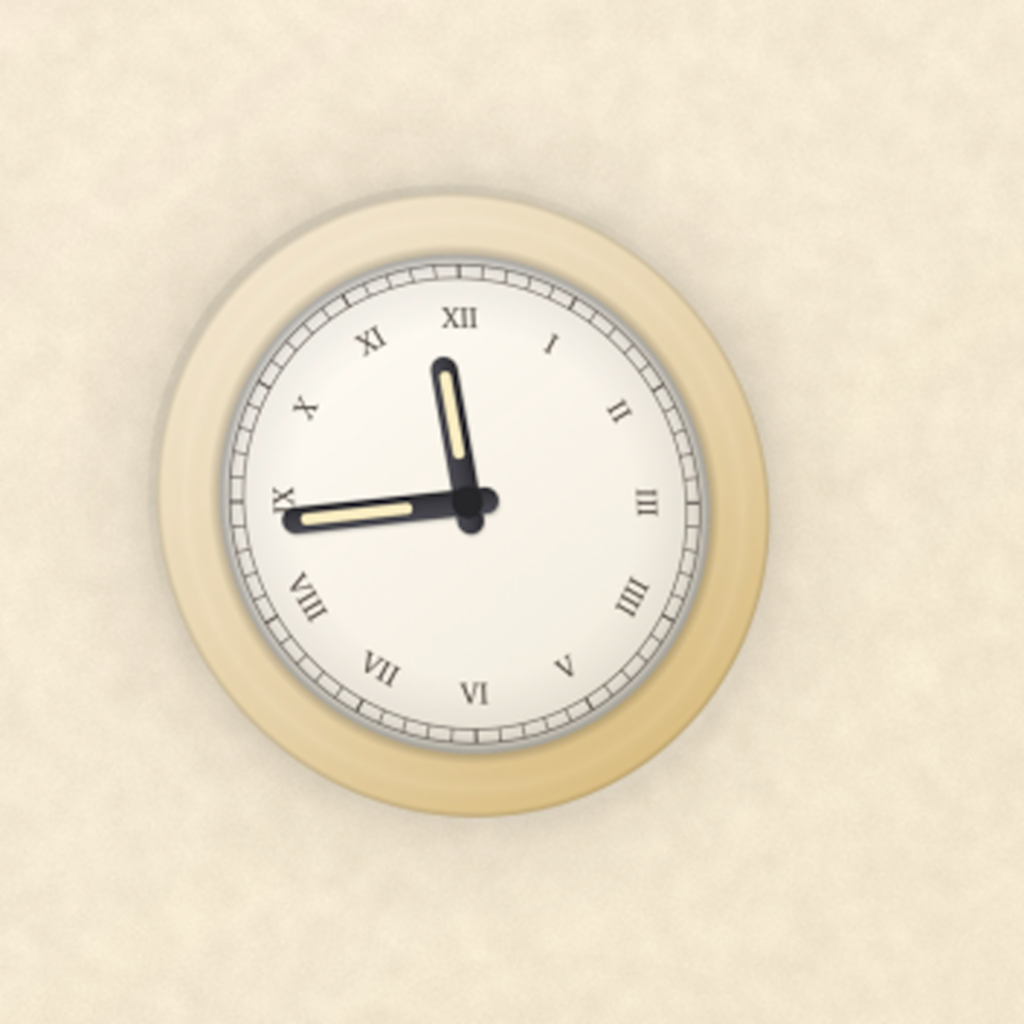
{"hour": 11, "minute": 44}
